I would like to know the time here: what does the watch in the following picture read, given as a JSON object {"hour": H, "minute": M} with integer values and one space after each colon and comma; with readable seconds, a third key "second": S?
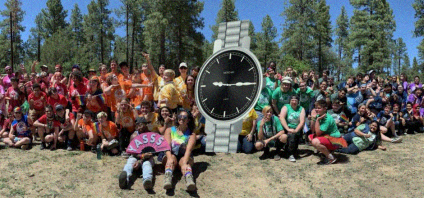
{"hour": 9, "minute": 15}
